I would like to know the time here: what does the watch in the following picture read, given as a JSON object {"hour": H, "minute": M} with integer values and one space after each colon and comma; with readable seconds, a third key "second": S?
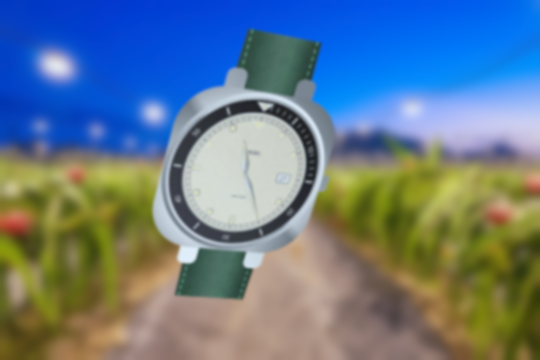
{"hour": 11, "minute": 25}
